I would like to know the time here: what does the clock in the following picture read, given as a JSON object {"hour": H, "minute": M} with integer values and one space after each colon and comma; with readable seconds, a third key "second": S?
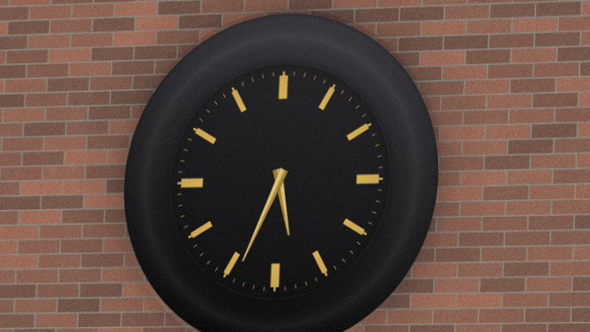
{"hour": 5, "minute": 34}
